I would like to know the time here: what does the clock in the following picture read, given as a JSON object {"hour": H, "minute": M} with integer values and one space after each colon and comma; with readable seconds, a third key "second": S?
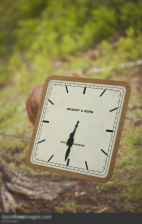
{"hour": 6, "minute": 31}
